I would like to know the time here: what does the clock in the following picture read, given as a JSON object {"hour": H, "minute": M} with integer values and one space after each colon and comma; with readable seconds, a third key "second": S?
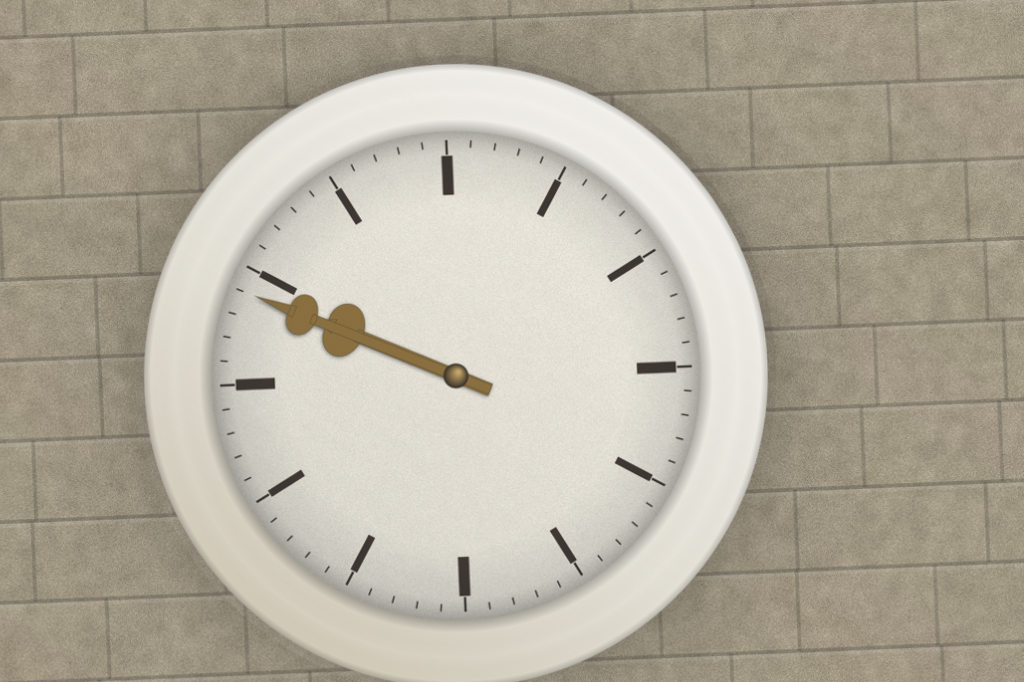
{"hour": 9, "minute": 49}
